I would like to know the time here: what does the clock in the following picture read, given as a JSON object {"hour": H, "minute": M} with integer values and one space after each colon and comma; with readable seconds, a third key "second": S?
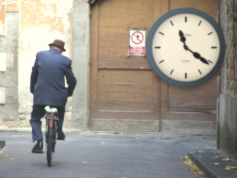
{"hour": 11, "minute": 21}
